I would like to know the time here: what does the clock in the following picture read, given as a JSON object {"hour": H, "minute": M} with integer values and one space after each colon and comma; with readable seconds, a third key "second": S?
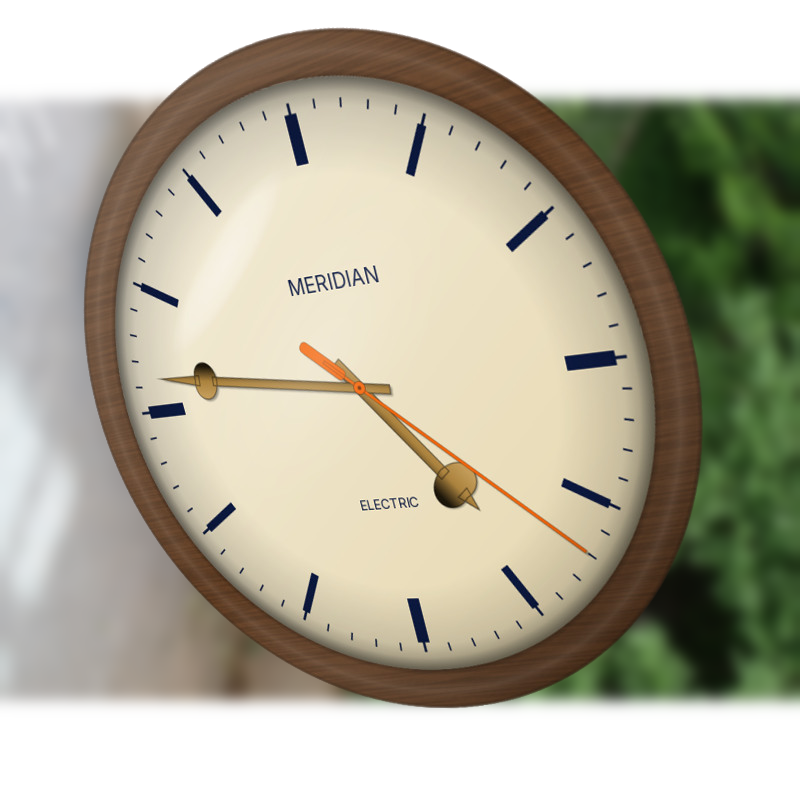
{"hour": 4, "minute": 46, "second": 22}
